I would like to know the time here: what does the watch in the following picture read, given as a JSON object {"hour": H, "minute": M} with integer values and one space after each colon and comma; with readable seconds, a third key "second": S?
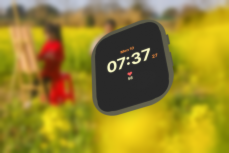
{"hour": 7, "minute": 37}
